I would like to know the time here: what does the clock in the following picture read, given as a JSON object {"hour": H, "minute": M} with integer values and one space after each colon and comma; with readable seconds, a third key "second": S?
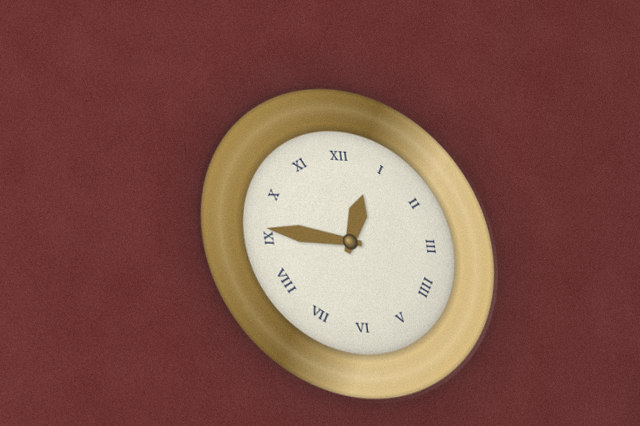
{"hour": 12, "minute": 46}
